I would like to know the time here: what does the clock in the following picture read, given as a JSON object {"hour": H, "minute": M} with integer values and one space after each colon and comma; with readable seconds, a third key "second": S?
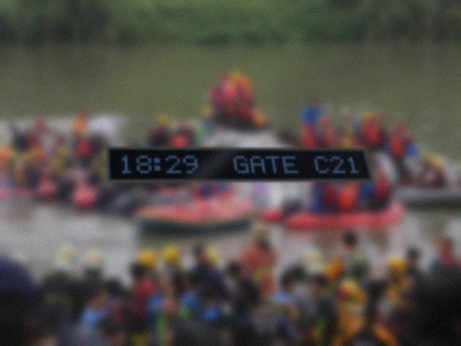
{"hour": 18, "minute": 29}
